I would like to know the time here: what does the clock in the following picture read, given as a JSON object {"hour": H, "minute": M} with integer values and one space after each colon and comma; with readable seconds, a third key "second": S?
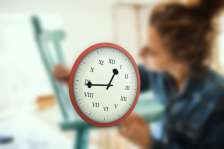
{"hour": 12, "minute": 44}
